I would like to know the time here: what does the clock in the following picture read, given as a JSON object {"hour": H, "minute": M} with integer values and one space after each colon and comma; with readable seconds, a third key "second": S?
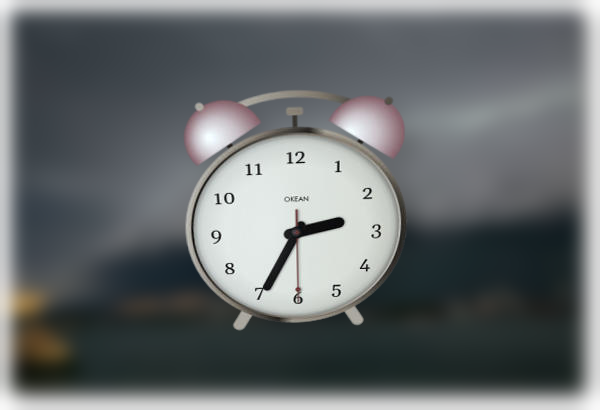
{"hour": 2, "minute": 34, "second": 30}
